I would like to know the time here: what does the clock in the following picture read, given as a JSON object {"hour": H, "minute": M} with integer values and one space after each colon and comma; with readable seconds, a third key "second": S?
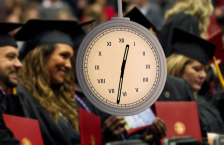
{"hour": 12, "minute": 32}
